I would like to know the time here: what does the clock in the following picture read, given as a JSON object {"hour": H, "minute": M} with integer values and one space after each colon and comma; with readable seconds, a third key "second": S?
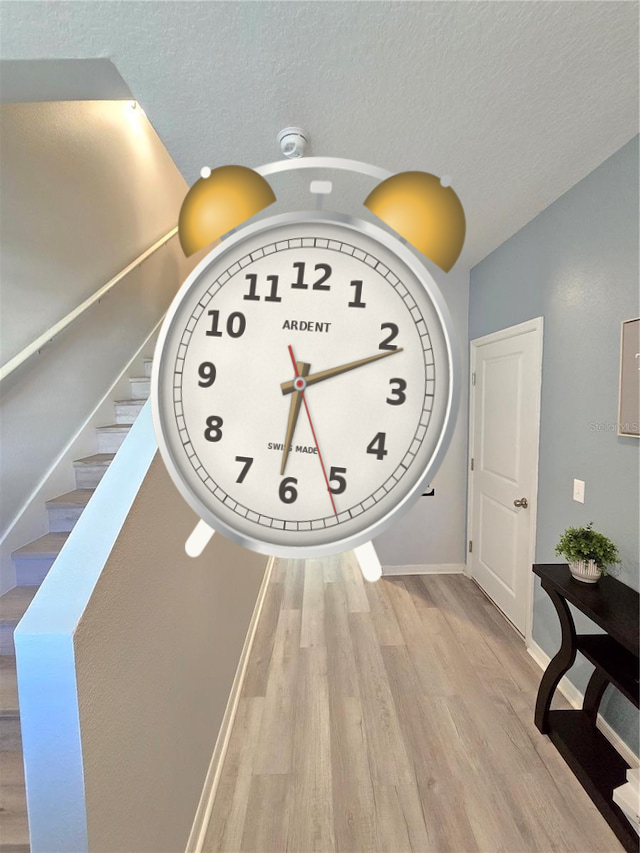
{"hour": 6, "minute": 11, "second": 26}
